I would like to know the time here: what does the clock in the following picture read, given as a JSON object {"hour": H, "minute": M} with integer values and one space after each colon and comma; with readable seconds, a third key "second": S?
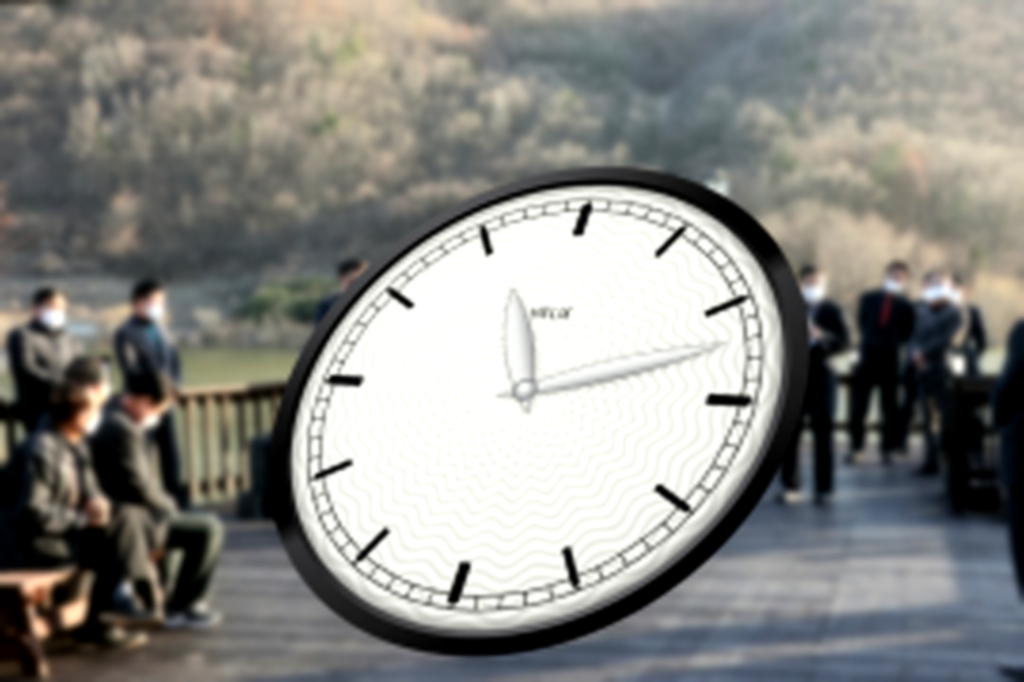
{"hour": 11, "minute": 12}
